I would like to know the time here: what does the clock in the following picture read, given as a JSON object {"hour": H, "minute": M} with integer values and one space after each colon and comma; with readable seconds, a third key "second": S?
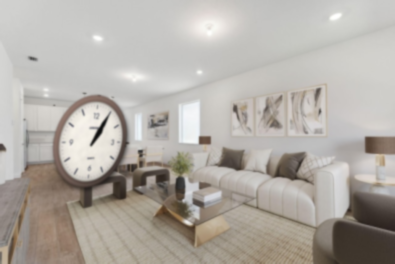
{"hour": 1, "minute": 5}
